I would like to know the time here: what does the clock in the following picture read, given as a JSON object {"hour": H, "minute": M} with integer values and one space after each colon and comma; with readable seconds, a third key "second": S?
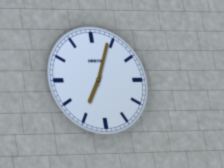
{"hour": 7, "minute": 4}
